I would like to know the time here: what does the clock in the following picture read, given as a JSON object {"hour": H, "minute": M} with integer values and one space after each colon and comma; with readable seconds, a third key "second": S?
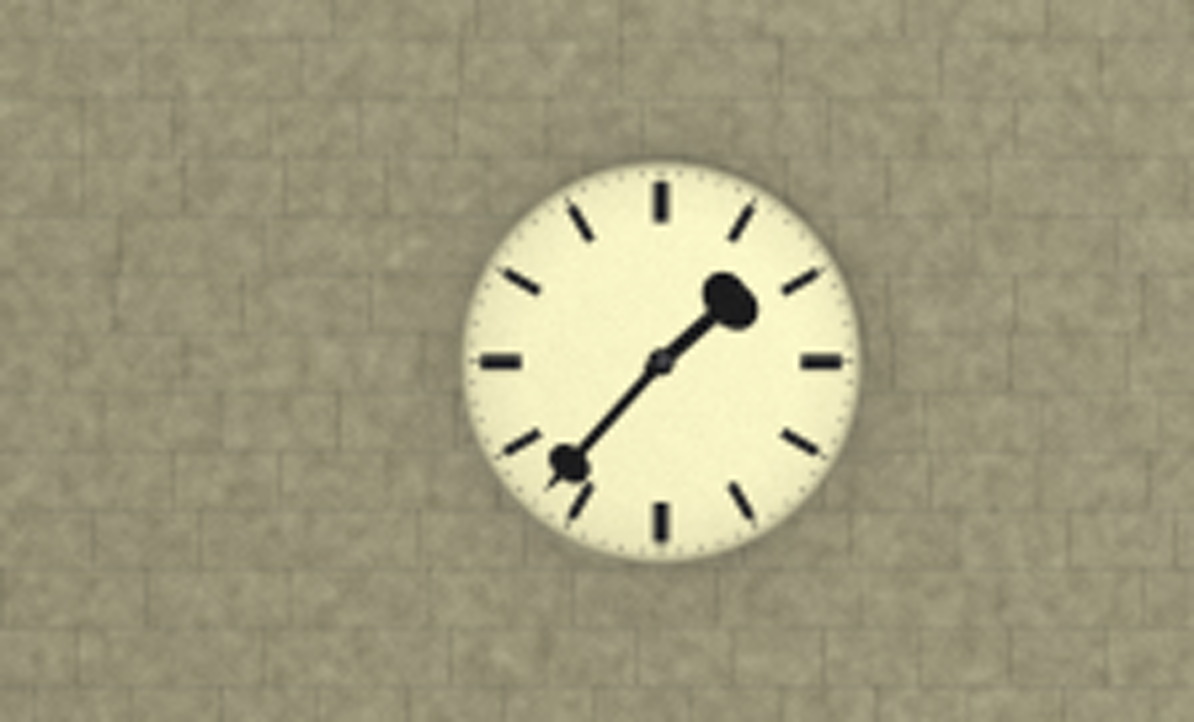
{"hour": 1, "minute": 37}
